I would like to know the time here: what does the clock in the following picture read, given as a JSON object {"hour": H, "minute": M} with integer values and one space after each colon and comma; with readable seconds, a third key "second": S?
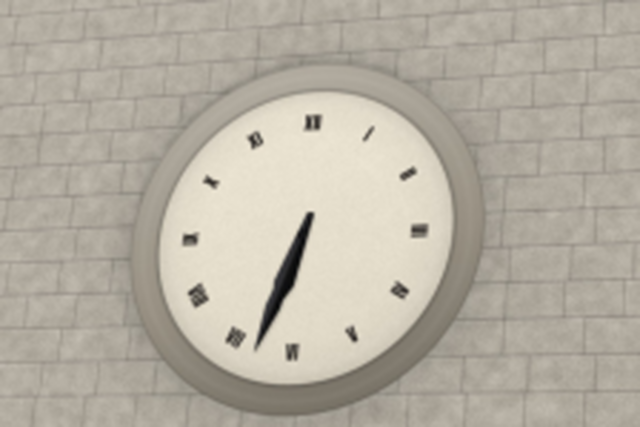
{"hour": 6, "minute": 33}
